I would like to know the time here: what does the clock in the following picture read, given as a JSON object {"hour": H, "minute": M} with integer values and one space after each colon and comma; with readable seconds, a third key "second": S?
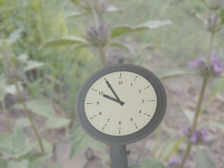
{"hour": 9, "minute": 55}
